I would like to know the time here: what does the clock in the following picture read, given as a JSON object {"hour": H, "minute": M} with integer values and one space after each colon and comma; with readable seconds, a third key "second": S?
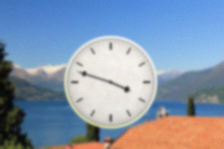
{"hour": 3, "minute": 48}
